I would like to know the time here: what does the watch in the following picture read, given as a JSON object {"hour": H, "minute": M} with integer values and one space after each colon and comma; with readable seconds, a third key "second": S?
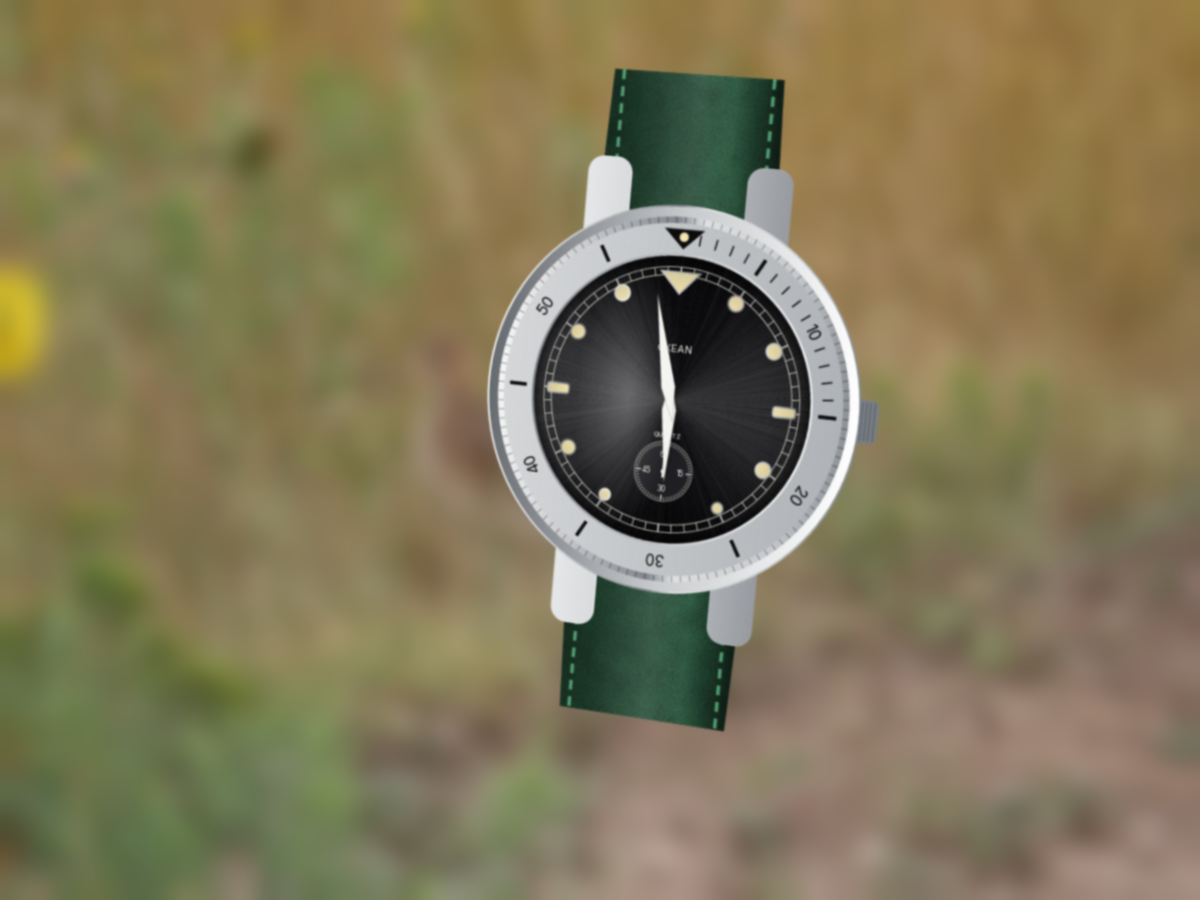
{"hour": 5, "minute": 58}
